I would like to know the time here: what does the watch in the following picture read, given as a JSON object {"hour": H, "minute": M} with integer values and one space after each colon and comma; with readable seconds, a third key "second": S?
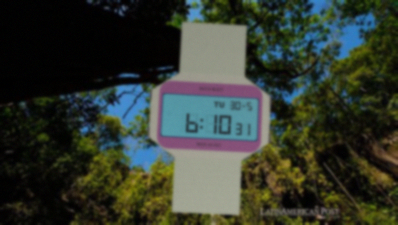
{"hour": 6, "minute": 10, "second": 31}
